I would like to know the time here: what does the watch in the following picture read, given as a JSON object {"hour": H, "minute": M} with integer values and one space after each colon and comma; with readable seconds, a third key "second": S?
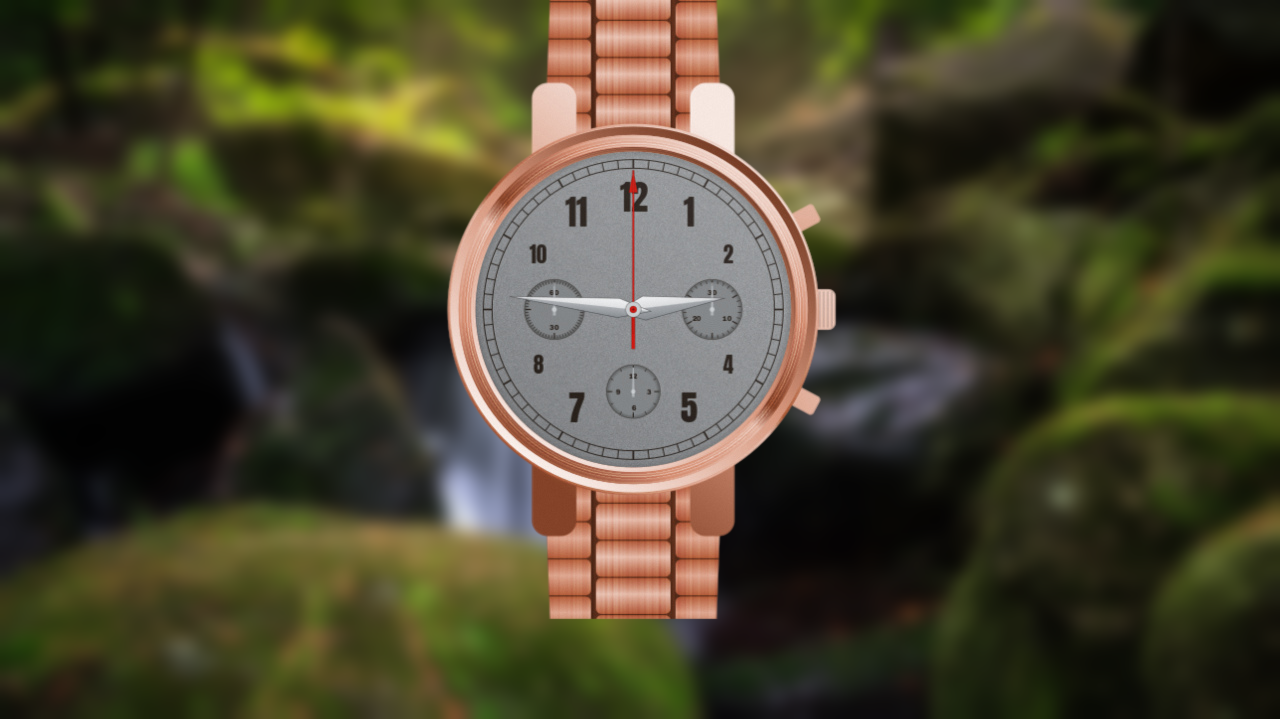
{"hour": 2, "minute": 46}
